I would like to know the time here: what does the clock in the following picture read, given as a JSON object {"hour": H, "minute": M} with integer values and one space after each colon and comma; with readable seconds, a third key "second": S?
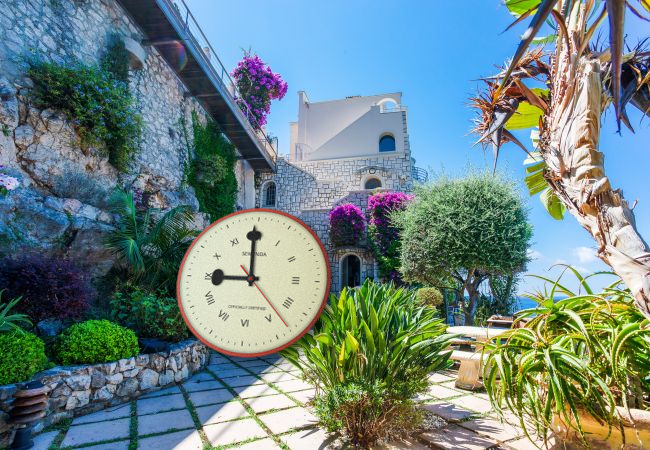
{"hour": 8, "minute": 59, "second": 23}
